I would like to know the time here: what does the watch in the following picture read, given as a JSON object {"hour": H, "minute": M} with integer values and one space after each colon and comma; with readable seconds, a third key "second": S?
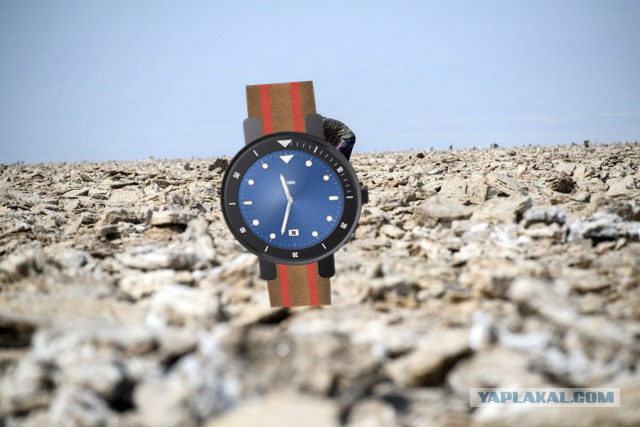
{"hour": 11, "minute": 33}
